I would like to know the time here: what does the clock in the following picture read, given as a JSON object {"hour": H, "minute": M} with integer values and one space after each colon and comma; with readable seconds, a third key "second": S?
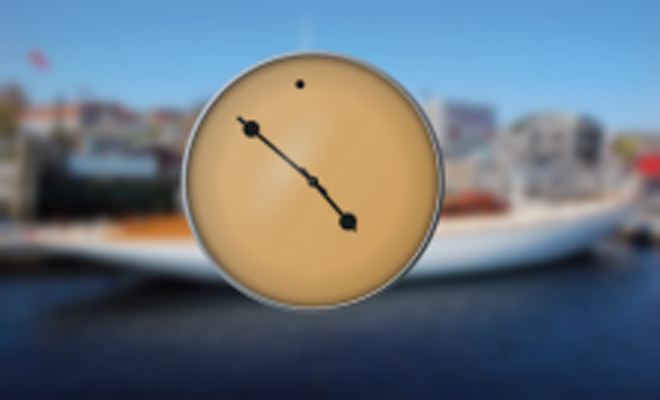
{"hour": 4, "minute": 53}
